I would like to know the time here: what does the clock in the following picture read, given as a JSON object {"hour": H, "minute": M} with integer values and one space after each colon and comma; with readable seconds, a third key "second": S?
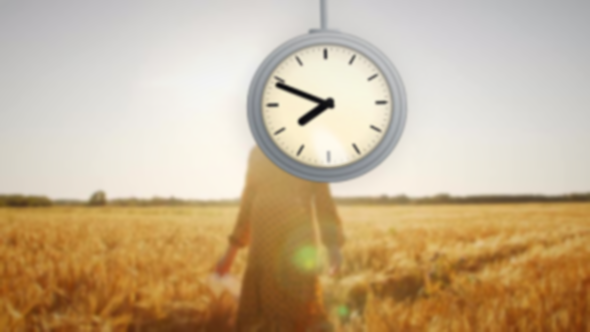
{"hour": 7, "minute": 49}
